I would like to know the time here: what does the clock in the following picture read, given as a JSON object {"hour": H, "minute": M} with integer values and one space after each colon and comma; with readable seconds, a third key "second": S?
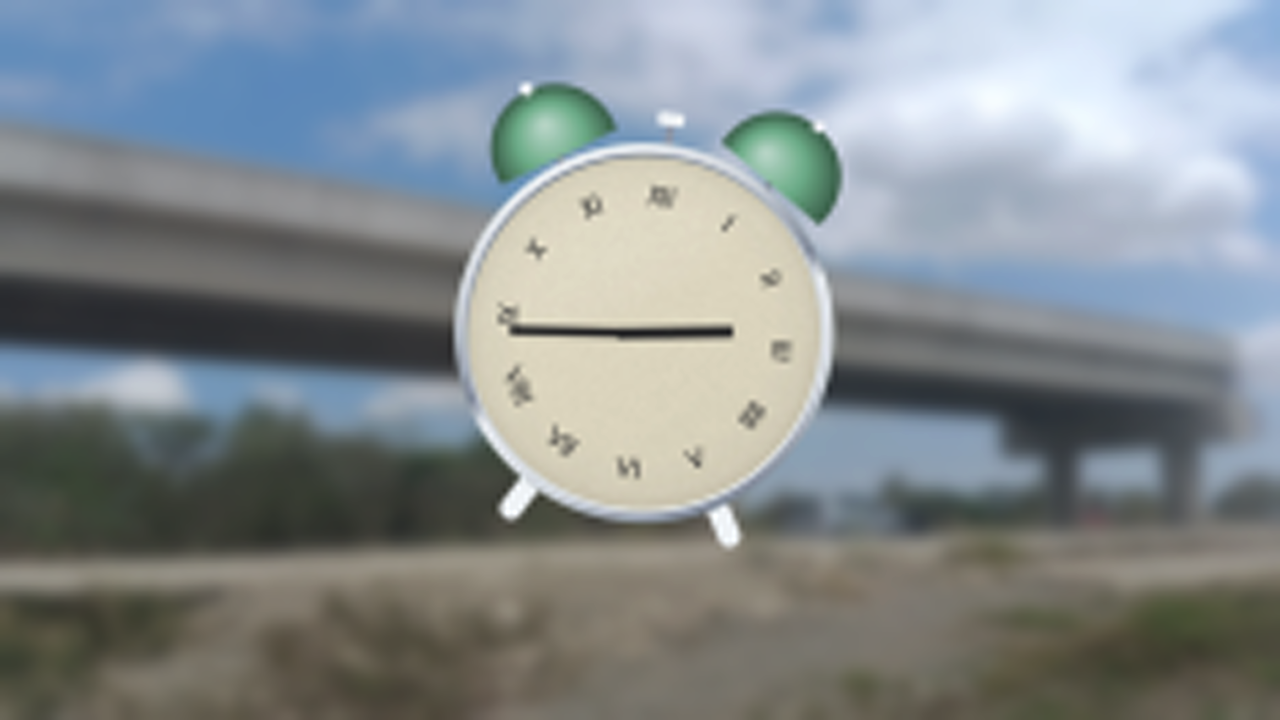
{"hour": 2, "minute": 44}
